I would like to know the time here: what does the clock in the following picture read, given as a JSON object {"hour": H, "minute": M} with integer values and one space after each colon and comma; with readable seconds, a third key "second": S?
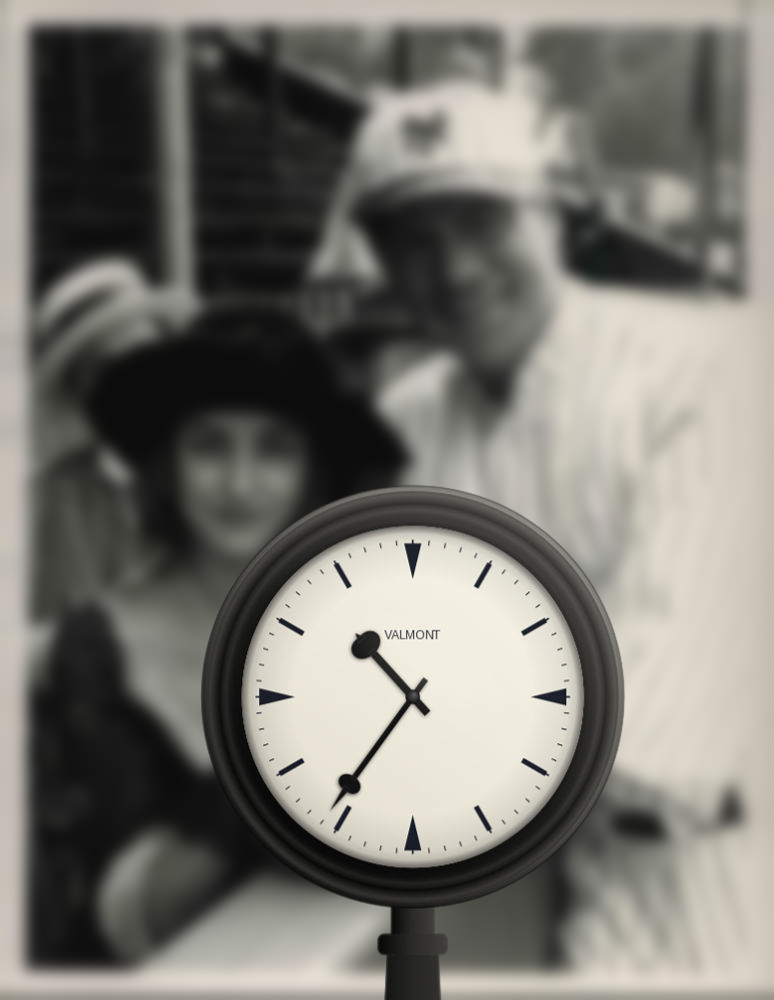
{"hour": 10, "minute": 36}
